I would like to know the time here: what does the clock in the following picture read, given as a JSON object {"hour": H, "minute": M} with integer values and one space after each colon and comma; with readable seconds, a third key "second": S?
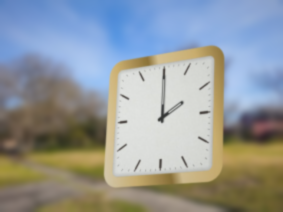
{"hour": 2, "minute": 0}
